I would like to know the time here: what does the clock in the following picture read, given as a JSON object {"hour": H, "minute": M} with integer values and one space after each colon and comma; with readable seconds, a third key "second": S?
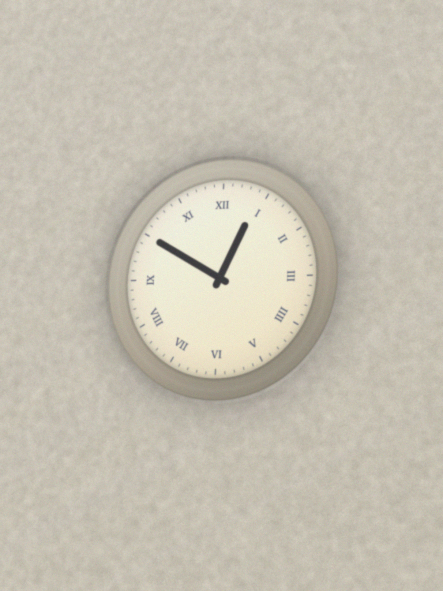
{"hour": 12, "minute": 50}
